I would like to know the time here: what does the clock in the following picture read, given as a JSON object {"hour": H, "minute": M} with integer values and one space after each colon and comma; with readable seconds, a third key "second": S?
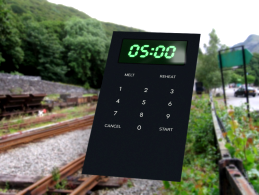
{"hour": 5, "minute": 0}
